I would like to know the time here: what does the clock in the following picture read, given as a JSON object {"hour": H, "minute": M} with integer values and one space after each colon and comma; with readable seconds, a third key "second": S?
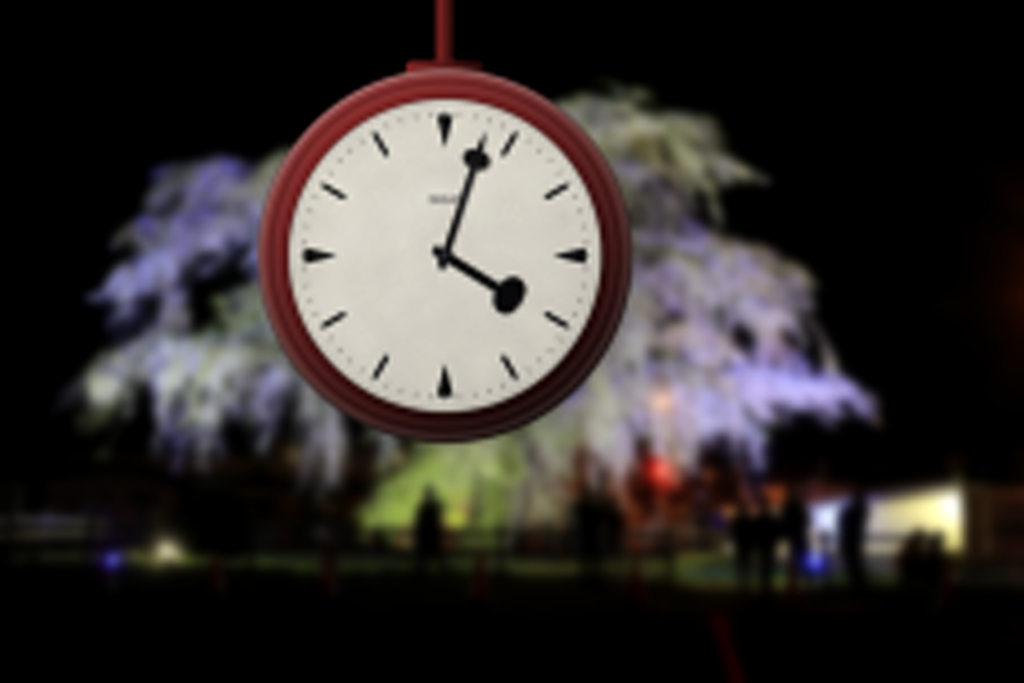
{"hour": 4, "minute": 3}
